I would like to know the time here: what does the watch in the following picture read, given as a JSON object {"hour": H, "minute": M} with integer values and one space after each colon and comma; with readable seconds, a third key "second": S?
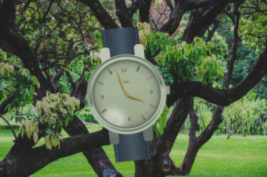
{"hour": 3, "minute": 57}
